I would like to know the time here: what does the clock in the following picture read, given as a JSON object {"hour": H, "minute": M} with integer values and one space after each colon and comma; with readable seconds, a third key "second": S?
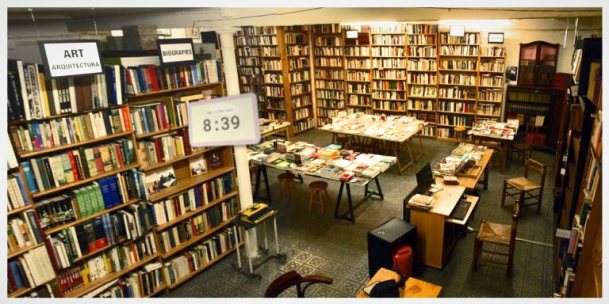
{"hour": 8, "minute": 39}
